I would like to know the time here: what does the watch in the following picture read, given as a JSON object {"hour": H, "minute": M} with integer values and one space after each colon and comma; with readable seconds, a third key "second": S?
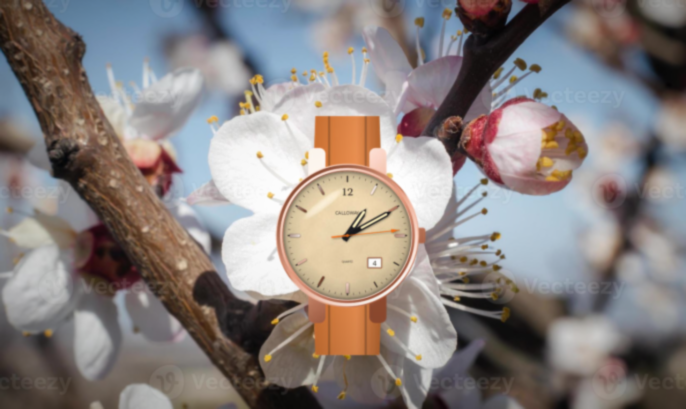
{"hour": 1, "minute": 10, "second": 14}
